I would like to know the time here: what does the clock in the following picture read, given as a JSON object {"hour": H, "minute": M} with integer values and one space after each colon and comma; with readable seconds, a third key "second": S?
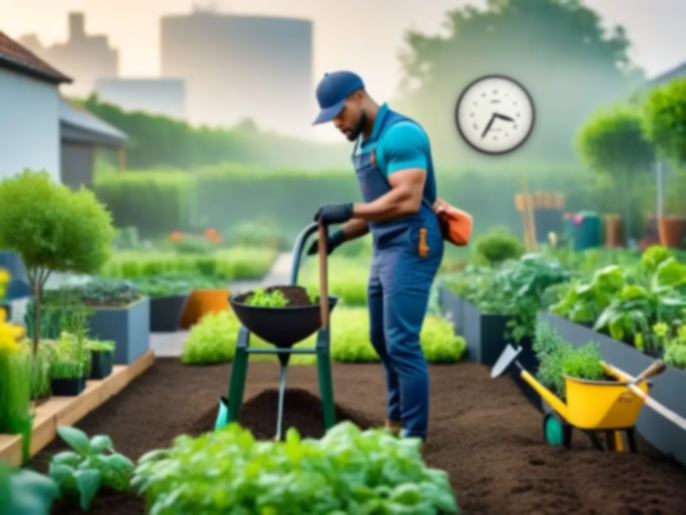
{"hour": 3, "minute": 35}
